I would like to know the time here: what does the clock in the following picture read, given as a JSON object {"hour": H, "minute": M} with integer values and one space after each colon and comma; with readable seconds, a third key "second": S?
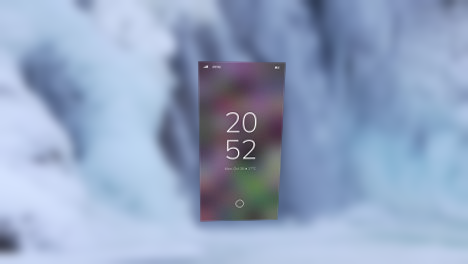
{"hour": 20, "minute": 52}
